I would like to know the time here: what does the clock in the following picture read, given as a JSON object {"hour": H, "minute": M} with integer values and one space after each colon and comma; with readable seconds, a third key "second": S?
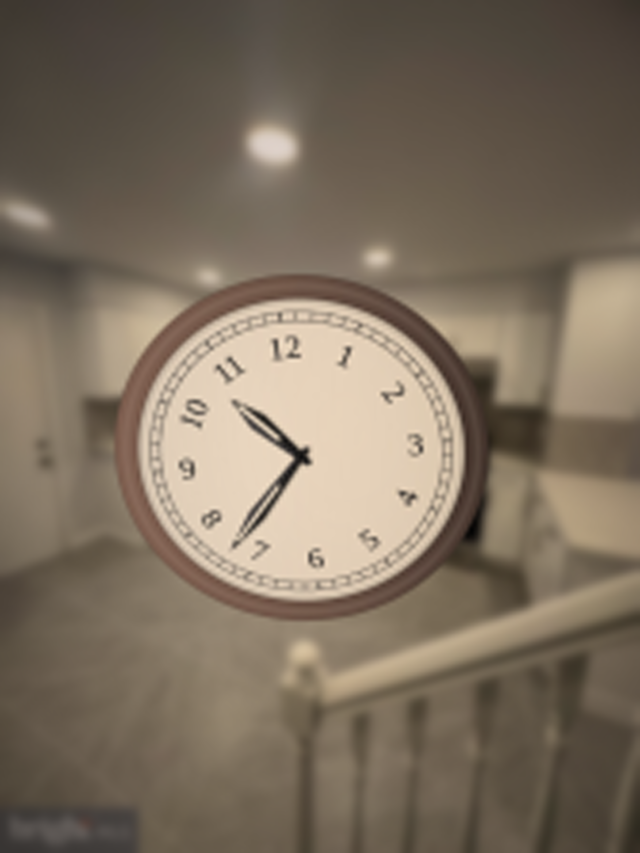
{"hour": 10, "minute": 37}
